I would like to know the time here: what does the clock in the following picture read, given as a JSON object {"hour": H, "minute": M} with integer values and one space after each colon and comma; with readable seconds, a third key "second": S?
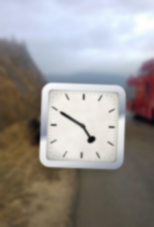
{"hour": 4, "minute": 50}
